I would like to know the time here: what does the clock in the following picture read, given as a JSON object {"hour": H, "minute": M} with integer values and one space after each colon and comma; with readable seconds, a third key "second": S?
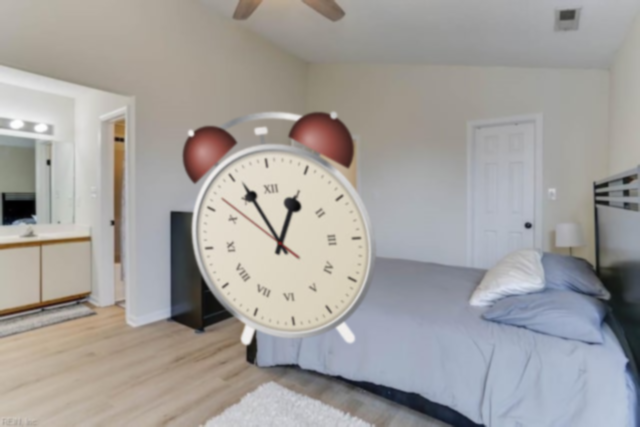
{"hour": 12, "minute": 55, "second": 52}
